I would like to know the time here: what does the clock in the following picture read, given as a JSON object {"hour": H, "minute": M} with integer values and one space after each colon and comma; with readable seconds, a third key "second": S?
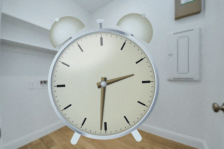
{"hour": 2, "minute": 31}
